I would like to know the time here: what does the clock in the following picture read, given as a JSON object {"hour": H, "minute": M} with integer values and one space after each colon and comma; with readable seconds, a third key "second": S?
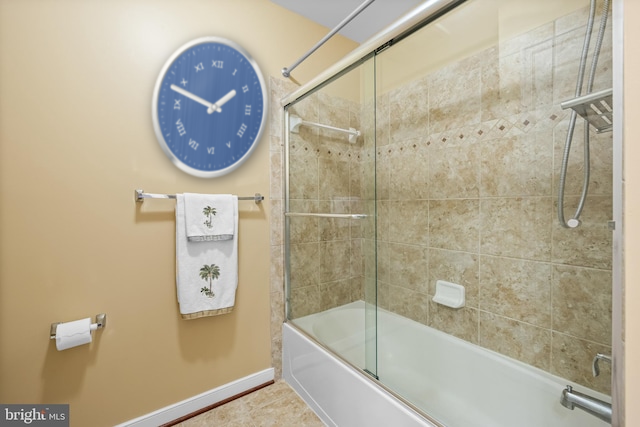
{"hour": 1, "minute": 48}
